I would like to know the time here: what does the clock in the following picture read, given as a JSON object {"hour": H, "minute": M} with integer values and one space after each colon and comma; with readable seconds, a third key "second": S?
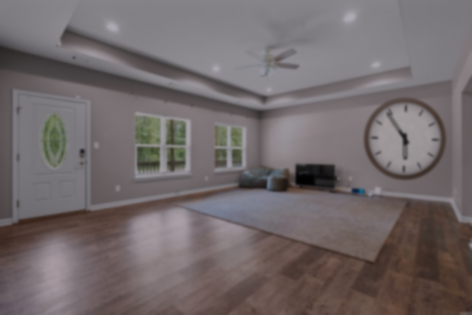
{"hour": 5, "minute": 54}
